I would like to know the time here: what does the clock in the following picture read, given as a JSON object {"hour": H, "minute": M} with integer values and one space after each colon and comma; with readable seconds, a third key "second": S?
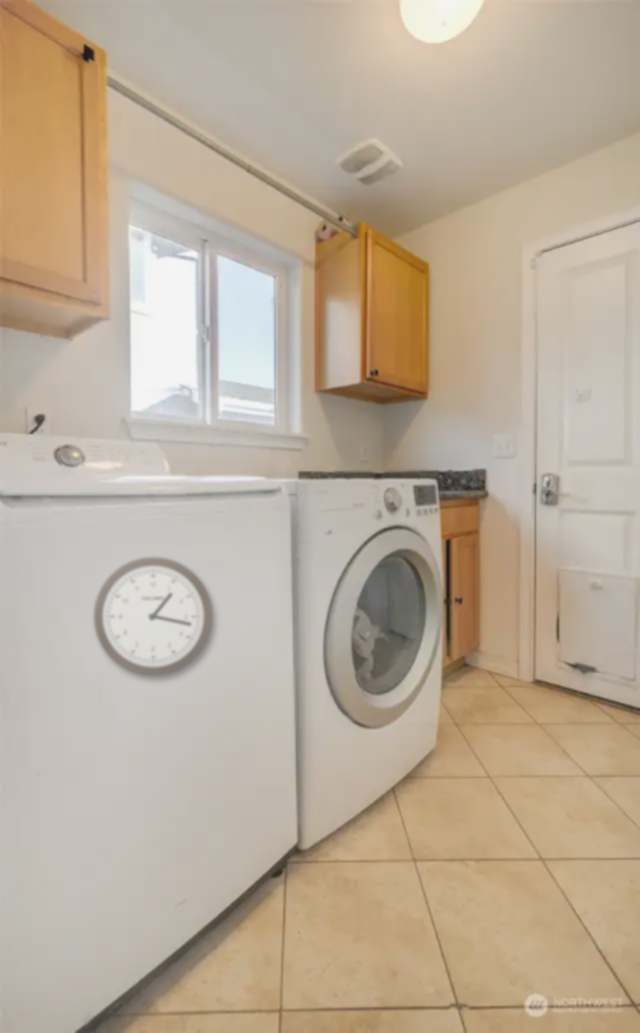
{"hour": 1, "minute": 17}
